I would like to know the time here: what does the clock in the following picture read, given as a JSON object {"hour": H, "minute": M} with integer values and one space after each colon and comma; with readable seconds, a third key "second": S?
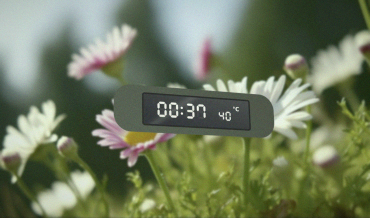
{"hour": 0, "minute": 37}
